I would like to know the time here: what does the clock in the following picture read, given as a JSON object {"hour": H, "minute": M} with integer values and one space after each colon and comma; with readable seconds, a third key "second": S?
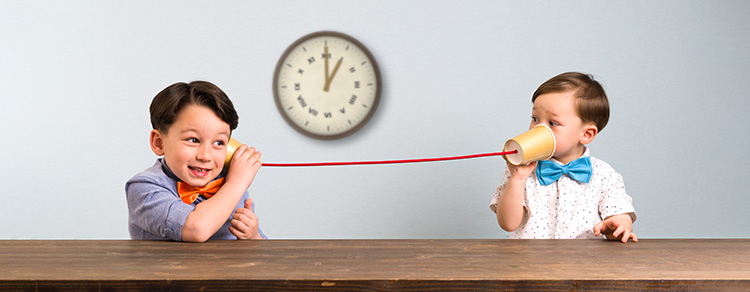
{"hour": 1, "minute": 0}
